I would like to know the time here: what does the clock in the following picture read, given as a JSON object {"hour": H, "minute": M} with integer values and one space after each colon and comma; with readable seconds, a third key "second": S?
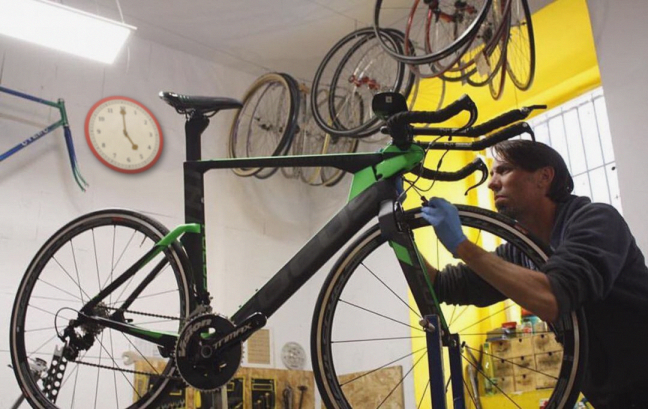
{"hour": 5, "minute": 0}
